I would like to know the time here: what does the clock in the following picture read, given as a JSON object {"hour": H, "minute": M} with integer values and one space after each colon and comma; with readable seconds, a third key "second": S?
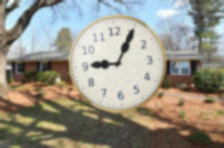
{"hour": 9, "minute": 5}
